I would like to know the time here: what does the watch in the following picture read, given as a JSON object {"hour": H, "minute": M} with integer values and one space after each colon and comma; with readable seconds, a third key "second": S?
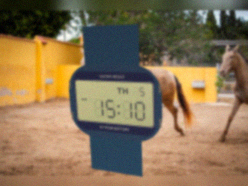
{"hour": 15, "minute": 10}
